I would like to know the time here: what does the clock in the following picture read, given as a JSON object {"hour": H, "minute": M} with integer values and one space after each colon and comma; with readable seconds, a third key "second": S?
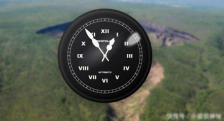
{"hour": 12, "minute": 54}
